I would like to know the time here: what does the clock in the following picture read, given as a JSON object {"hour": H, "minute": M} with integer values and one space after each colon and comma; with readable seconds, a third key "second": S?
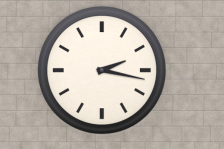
{"hour": 2, "minute": 17}
